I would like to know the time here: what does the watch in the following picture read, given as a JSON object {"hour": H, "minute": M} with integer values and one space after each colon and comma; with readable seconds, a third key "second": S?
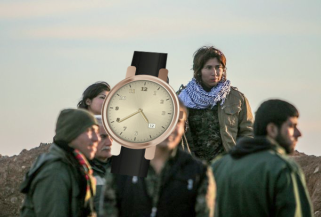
{"hour": 4, "minute": 39}
